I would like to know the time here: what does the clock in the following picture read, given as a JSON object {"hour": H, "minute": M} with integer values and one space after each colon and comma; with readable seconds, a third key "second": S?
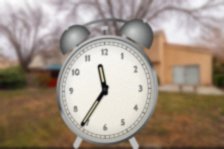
{"hour": 11, "minute": 36}
